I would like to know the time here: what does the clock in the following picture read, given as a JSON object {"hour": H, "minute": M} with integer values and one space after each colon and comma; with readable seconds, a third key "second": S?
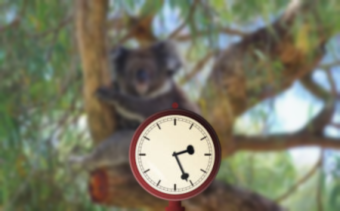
{"hour": 2, "minute": 26}
